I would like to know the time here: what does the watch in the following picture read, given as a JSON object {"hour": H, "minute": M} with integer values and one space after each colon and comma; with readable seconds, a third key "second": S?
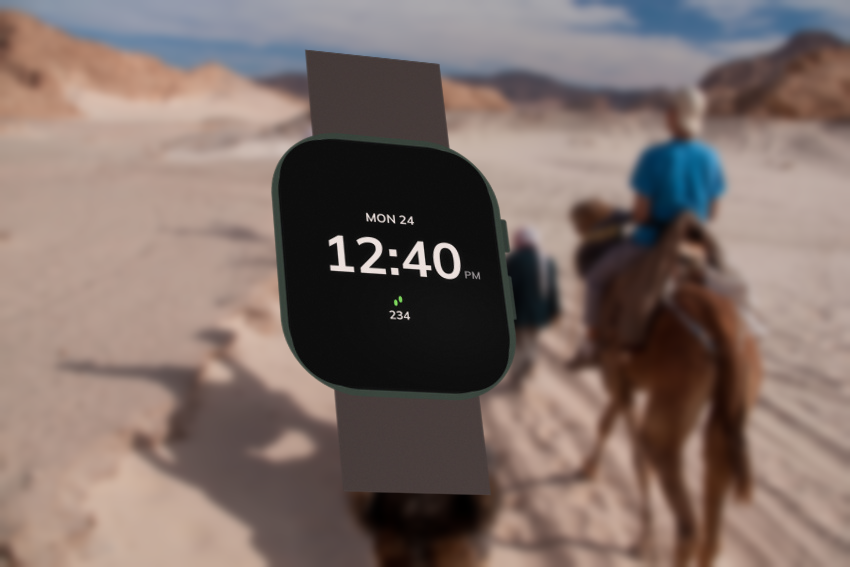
{"hour": 12, "minute": 40}
